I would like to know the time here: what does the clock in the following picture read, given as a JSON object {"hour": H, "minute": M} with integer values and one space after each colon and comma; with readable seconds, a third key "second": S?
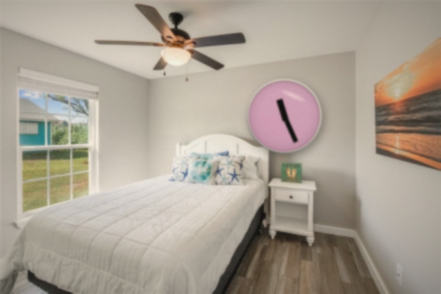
{"hour": 11, "minute": 26}
